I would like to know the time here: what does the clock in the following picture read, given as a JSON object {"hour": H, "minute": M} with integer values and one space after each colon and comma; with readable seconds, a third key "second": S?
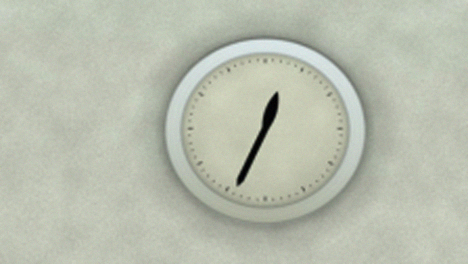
{"hour": 12, "minute": 34}
